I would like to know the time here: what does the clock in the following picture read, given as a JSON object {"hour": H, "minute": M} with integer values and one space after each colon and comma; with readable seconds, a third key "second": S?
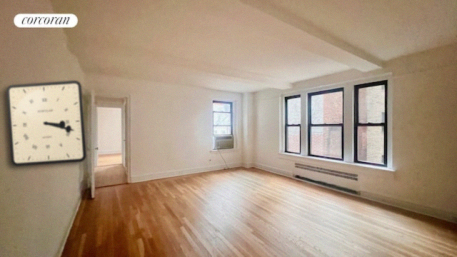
{"hour": 3, "minute": 18}
